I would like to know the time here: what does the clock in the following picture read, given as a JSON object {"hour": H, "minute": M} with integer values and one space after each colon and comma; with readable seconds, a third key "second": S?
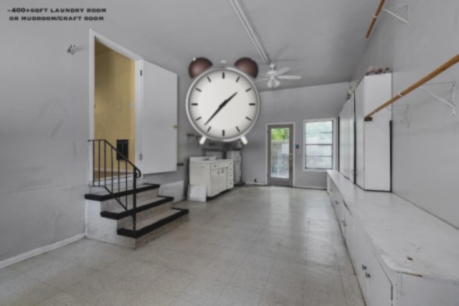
{"hour": 1, "minute": 37}
